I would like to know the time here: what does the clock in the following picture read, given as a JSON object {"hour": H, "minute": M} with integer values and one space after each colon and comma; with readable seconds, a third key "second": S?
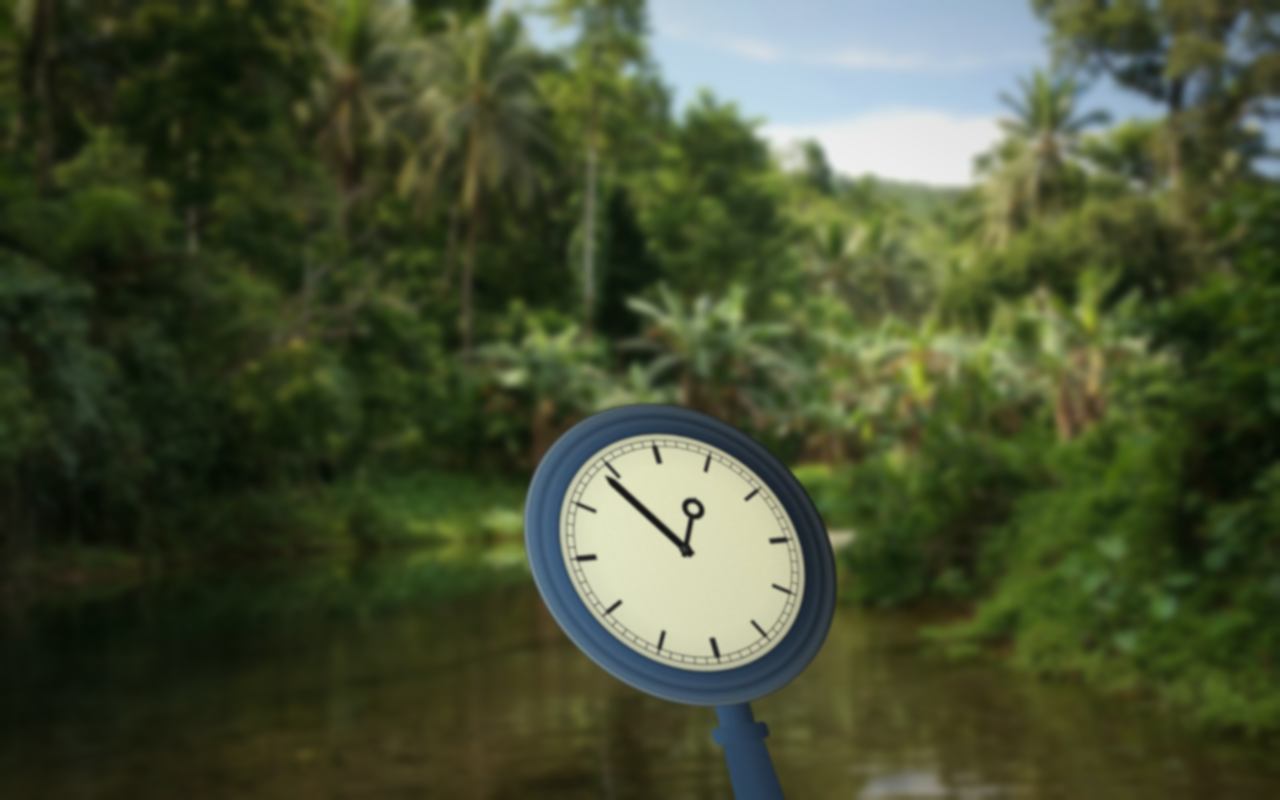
{"hour": 12, "minute": 54}
